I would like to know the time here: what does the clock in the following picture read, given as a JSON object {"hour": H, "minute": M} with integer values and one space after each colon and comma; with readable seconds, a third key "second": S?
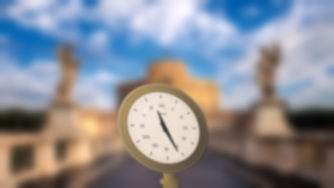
{"hour": 11, "minute": 26}
